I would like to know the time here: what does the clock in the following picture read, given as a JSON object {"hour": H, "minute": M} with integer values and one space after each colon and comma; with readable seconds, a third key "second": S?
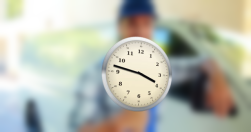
{"hour": 3, "minute": 47}
